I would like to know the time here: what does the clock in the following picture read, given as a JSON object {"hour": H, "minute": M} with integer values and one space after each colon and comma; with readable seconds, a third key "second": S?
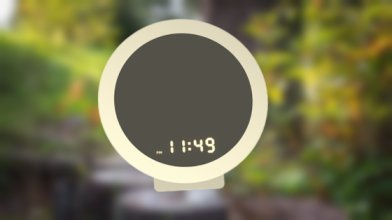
{"hour": 11, "minute": 49}
